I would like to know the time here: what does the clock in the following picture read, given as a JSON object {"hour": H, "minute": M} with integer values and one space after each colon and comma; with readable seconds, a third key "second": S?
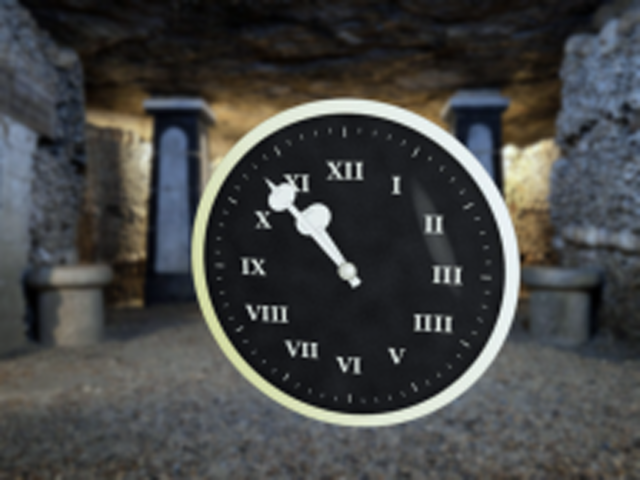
{"hour": 10, "minute": 53}
